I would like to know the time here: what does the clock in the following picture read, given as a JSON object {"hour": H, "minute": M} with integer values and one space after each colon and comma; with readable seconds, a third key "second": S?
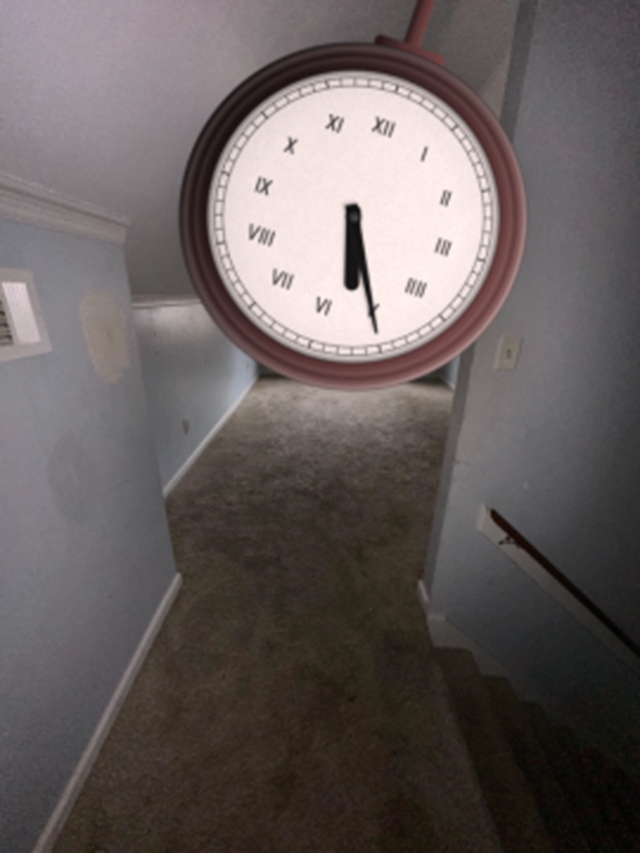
{"hour": 5, "minute": 25}
